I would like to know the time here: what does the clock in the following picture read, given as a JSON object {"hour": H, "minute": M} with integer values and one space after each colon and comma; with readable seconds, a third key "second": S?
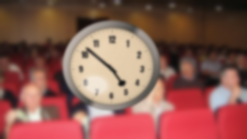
{"hour": 4, "minute": 52}
